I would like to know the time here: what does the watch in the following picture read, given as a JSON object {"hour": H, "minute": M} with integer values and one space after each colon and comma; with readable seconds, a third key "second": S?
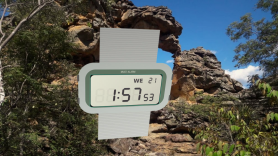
{"hour": 1, "minute": 57, "second": 53}
